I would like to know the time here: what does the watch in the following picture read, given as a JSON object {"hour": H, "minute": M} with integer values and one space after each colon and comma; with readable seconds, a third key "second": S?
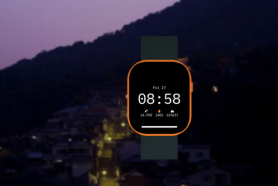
{"hour": 8, "minute": 58}
